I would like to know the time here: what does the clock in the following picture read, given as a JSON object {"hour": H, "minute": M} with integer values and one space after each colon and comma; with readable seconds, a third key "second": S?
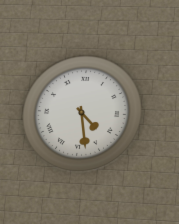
{"hour": 4, "minute": 28}
